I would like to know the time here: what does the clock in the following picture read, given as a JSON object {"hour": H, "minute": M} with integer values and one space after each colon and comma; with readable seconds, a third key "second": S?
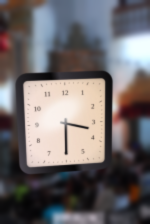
{"hour": 3, "minute": 30}
